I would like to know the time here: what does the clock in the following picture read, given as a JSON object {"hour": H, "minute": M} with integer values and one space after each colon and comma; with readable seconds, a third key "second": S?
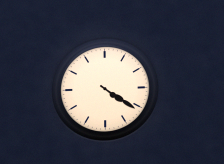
{"hour": 4, "minute": 21}
